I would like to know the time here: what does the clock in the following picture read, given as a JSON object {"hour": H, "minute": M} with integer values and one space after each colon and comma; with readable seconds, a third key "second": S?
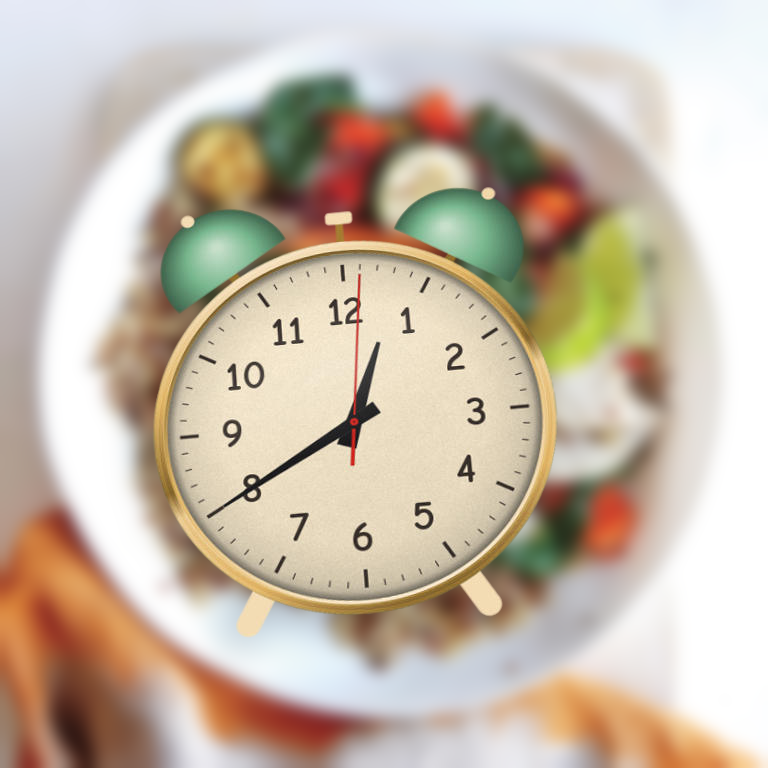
{"hour": 12, "minute": 40, "second": 1}
